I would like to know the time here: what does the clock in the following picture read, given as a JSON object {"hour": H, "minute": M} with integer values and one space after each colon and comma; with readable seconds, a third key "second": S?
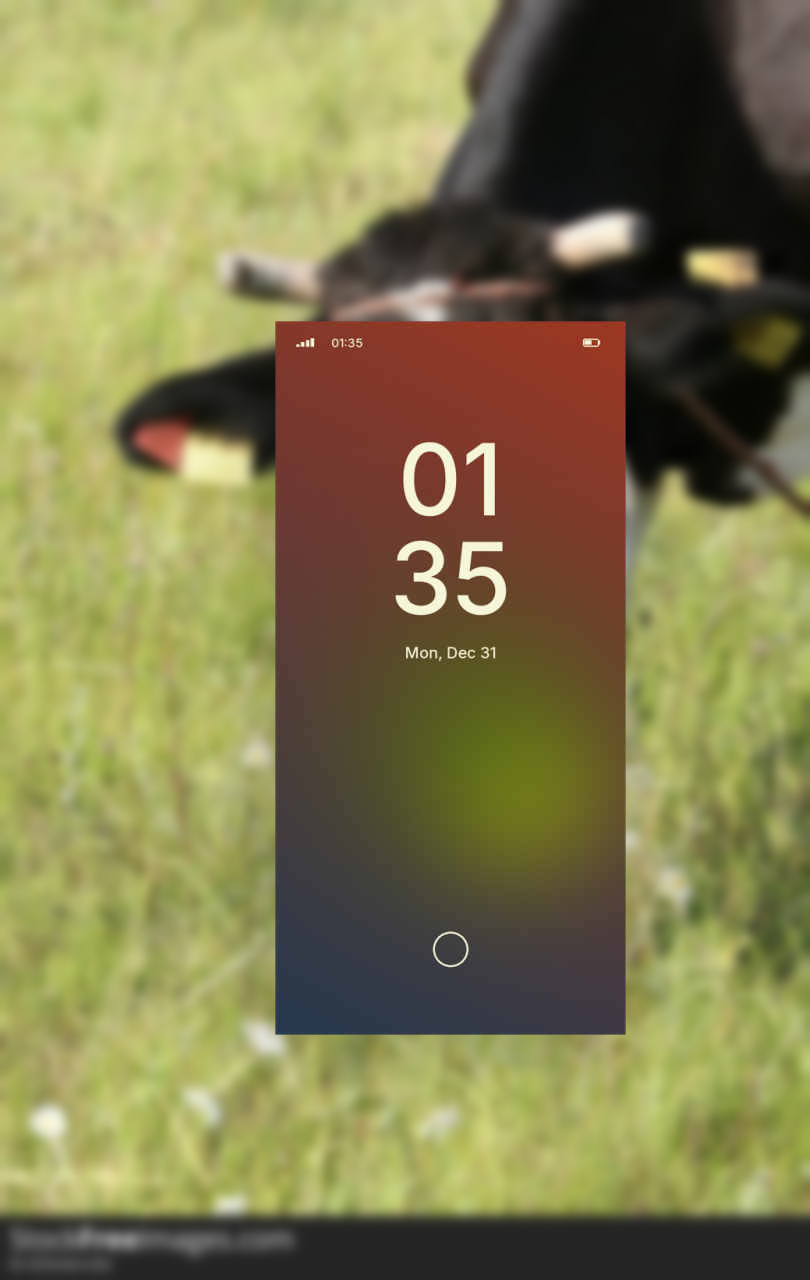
{"hour": 1, "minute": 35}
